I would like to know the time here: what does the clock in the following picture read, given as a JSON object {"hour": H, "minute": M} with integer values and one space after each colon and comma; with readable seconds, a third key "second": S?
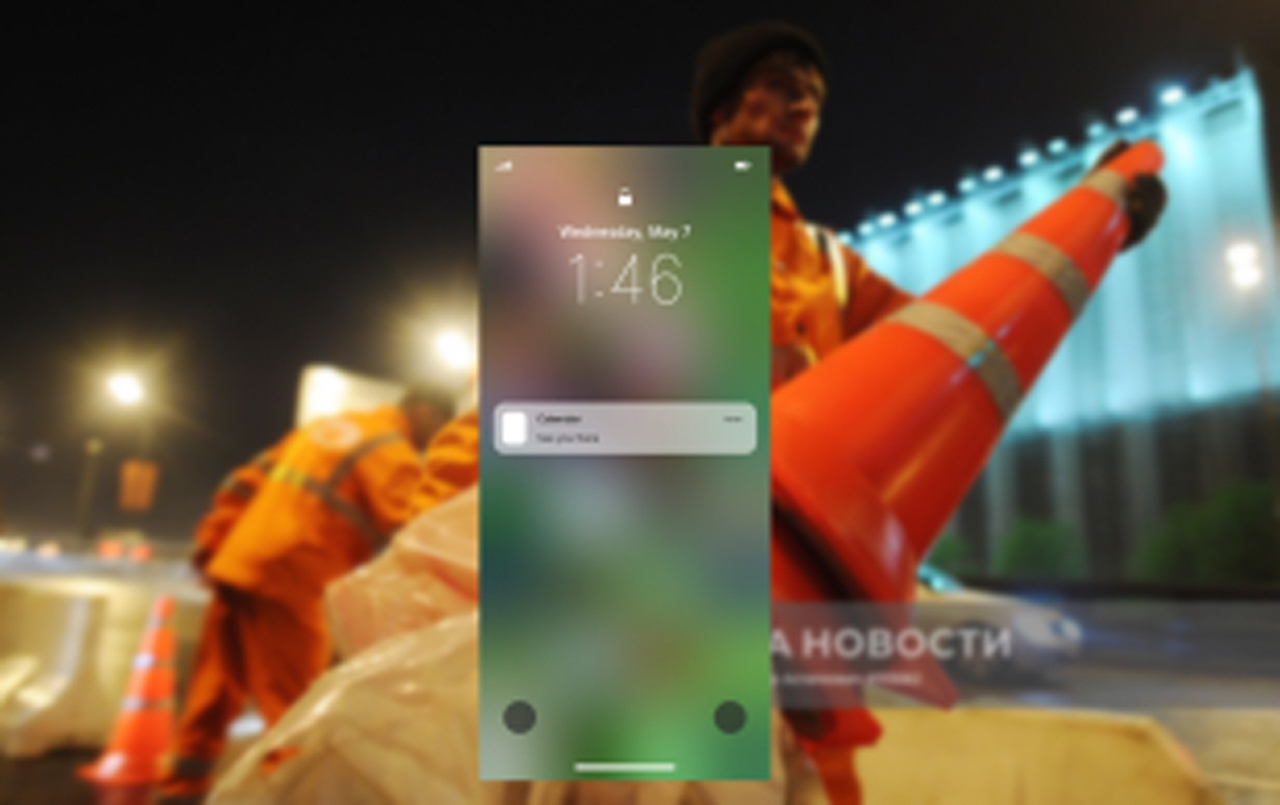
{"hour": 1, "minute": 46}
